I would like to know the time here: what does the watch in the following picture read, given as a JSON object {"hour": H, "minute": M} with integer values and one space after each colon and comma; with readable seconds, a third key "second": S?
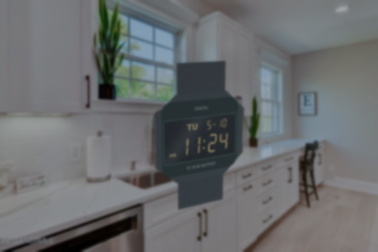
{"hour": 11, "minute": 24}
